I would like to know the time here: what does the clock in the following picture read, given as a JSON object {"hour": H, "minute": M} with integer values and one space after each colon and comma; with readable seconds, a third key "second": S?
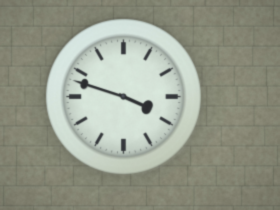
{"hour": 3, "minute": 48}
